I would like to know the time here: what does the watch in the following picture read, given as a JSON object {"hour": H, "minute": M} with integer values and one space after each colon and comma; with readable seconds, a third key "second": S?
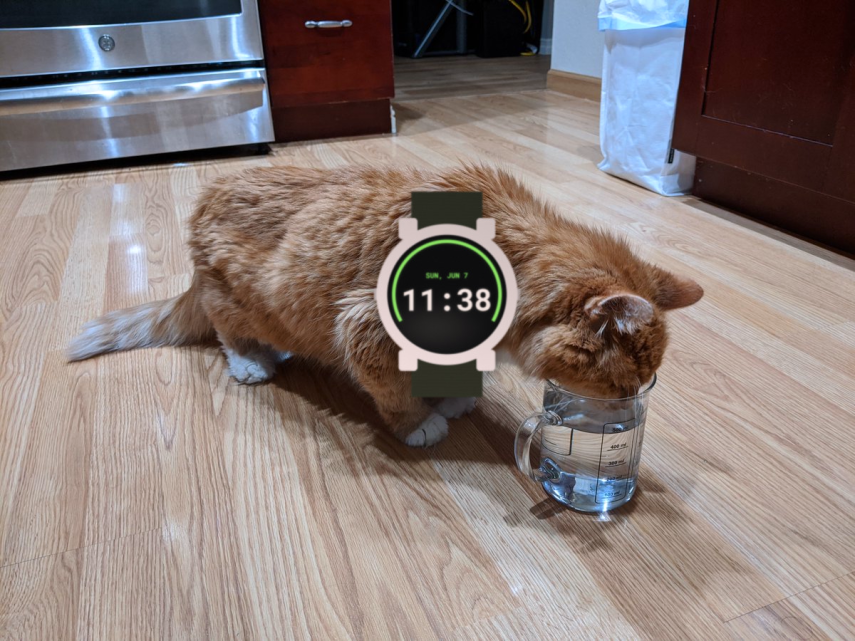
{"hour": 11, "minute": 38}
